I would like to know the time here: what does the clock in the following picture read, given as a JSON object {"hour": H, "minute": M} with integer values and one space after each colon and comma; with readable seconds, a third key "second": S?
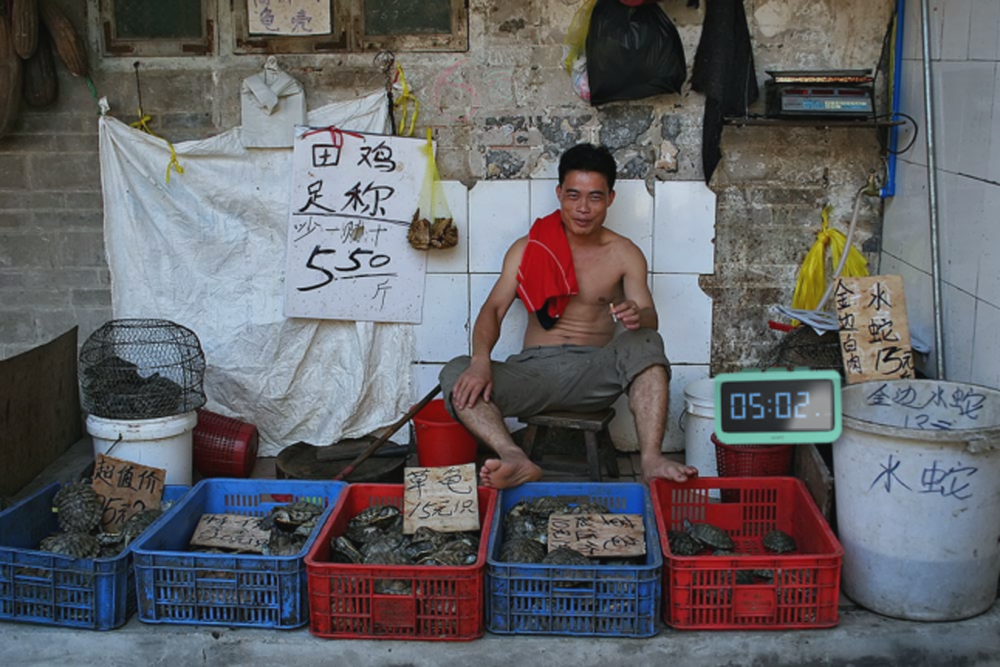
{"hour": 5, "minute": 2}
